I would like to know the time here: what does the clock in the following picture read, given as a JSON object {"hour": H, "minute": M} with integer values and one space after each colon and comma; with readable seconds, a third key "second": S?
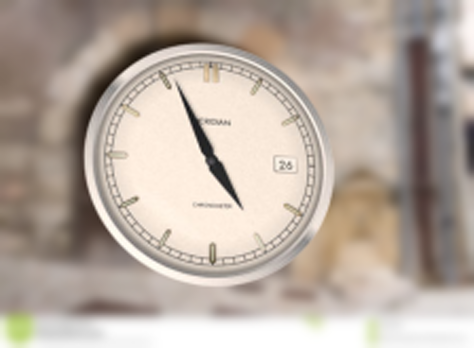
{"hour": 4, "minute": 56}
